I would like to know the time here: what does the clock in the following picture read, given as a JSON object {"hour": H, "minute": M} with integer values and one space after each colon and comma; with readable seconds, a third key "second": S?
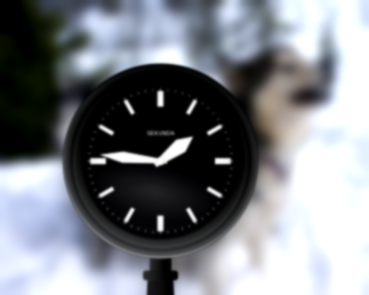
{"hour": 1, "minute": 46}
